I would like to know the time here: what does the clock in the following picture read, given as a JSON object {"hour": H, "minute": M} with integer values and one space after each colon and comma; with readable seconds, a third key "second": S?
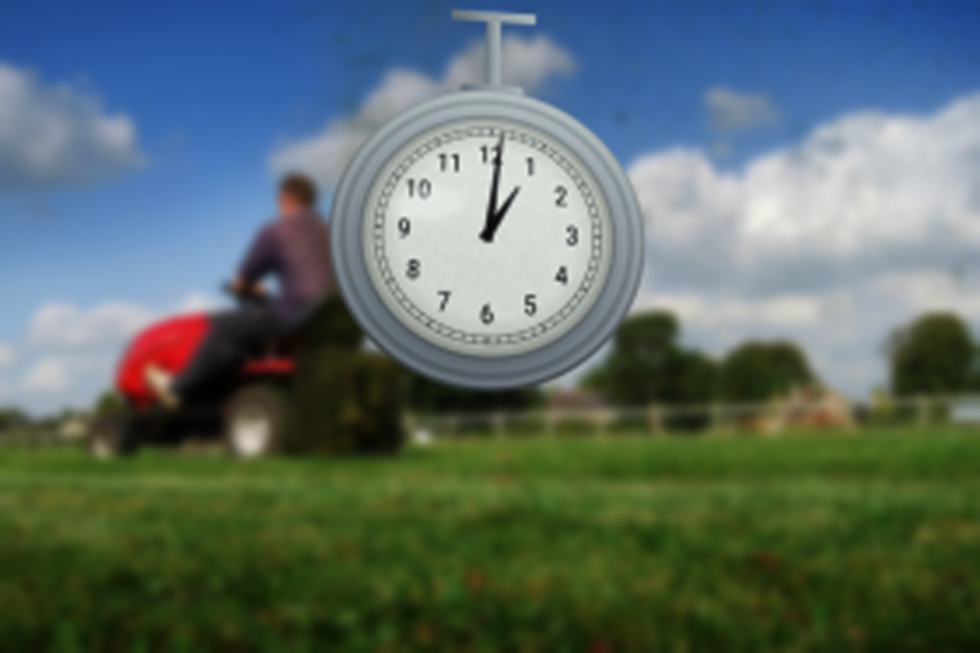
{"hour": 1, "minute": 1}
